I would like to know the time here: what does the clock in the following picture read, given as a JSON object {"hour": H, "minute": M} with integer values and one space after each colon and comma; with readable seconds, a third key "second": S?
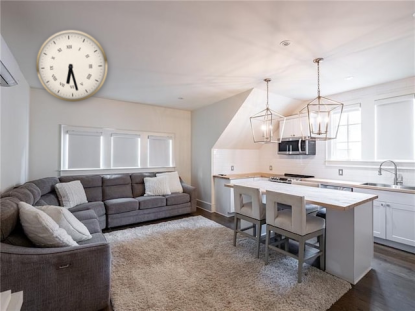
{"hour": 6, "minute": 28}
